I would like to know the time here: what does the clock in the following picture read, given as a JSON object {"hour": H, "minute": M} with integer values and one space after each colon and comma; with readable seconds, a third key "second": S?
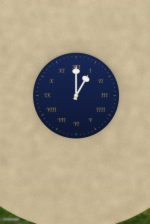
{"hour": 1, "minute": 0}
